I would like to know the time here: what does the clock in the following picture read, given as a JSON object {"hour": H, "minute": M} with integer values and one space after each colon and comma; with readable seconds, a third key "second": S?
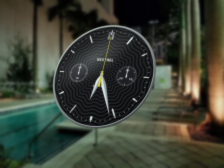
{"hour": 6, "minute": 26}
